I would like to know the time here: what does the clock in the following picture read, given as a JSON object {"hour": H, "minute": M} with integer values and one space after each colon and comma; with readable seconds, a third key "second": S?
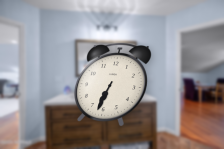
{"hour": 6, "minute": 32}
